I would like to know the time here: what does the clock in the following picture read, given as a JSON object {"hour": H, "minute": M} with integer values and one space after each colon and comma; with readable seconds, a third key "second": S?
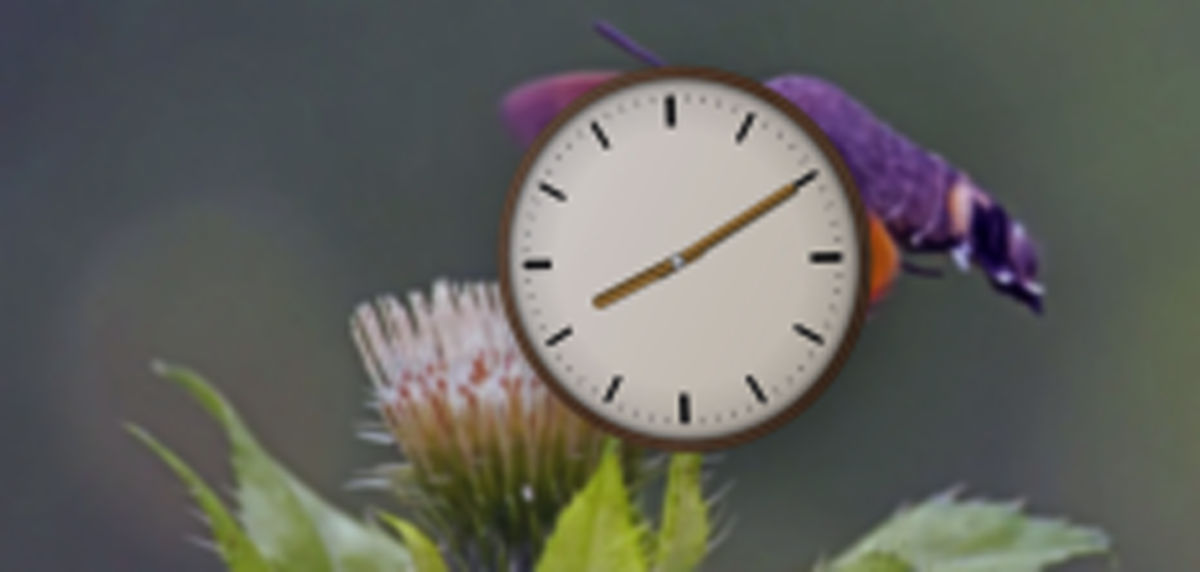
{"hour": 8, "minute": 10}
